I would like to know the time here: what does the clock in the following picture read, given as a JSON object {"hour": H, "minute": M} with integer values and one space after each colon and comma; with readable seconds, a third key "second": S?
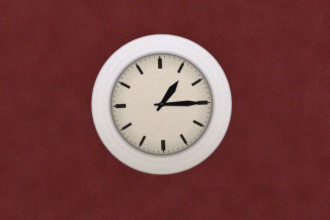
{"hour": 1, "minute": 15}
